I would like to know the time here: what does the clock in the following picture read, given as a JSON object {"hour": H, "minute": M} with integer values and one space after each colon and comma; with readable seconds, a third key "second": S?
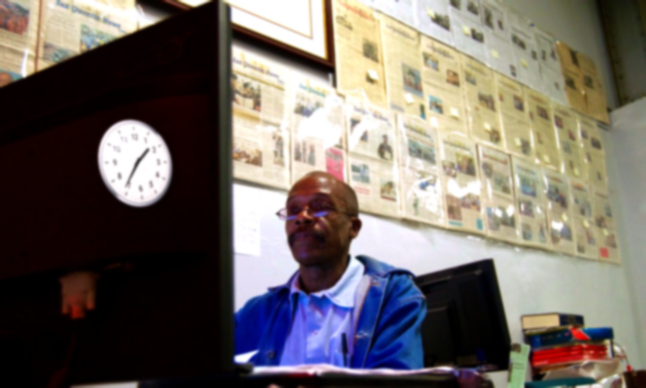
{"hour": 1, "minute": 36}
